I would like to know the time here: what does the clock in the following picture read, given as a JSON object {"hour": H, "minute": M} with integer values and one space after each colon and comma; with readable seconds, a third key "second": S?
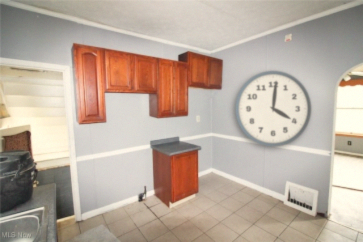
{"hour": 4, "minute": 1}
